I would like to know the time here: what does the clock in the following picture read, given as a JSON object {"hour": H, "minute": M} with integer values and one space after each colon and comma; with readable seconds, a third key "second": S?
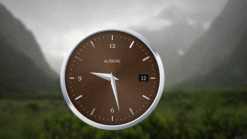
{"hour": 9, "minute": 28}
